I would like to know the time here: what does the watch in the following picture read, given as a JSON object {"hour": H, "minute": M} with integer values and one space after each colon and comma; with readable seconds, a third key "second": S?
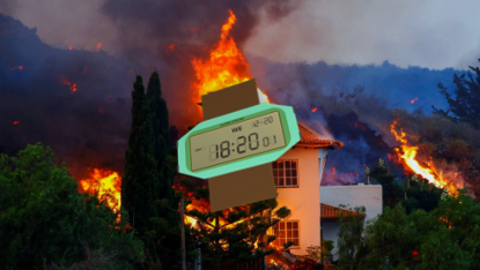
{"hour": 18, "minute": 20, "second": 1}
